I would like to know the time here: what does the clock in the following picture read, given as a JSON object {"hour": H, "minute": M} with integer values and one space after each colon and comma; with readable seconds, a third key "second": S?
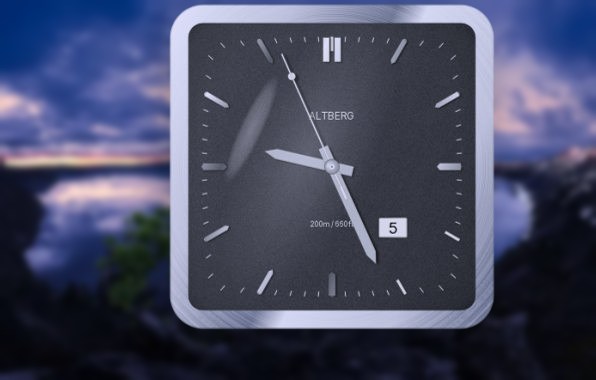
{"hour": 9, "minute": 25, "second": 56}
